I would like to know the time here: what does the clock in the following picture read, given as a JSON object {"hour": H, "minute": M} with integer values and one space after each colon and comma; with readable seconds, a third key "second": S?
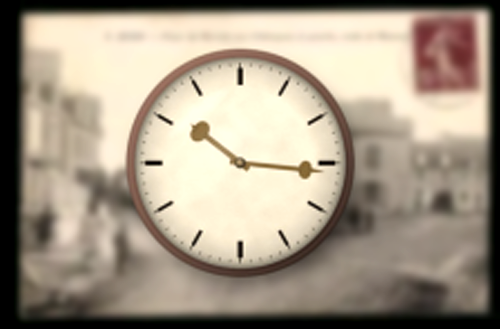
{"hour": 10, "minute": 16}
